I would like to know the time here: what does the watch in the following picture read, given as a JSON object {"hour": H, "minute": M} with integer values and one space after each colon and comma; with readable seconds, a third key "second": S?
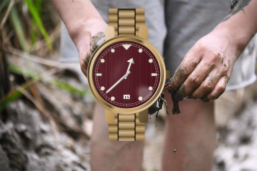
{"hour": 12, "minute": 38}
